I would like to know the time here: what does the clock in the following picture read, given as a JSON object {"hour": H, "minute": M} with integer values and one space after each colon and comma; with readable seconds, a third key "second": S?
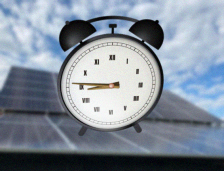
{"hour": 8, "minute": 46}
